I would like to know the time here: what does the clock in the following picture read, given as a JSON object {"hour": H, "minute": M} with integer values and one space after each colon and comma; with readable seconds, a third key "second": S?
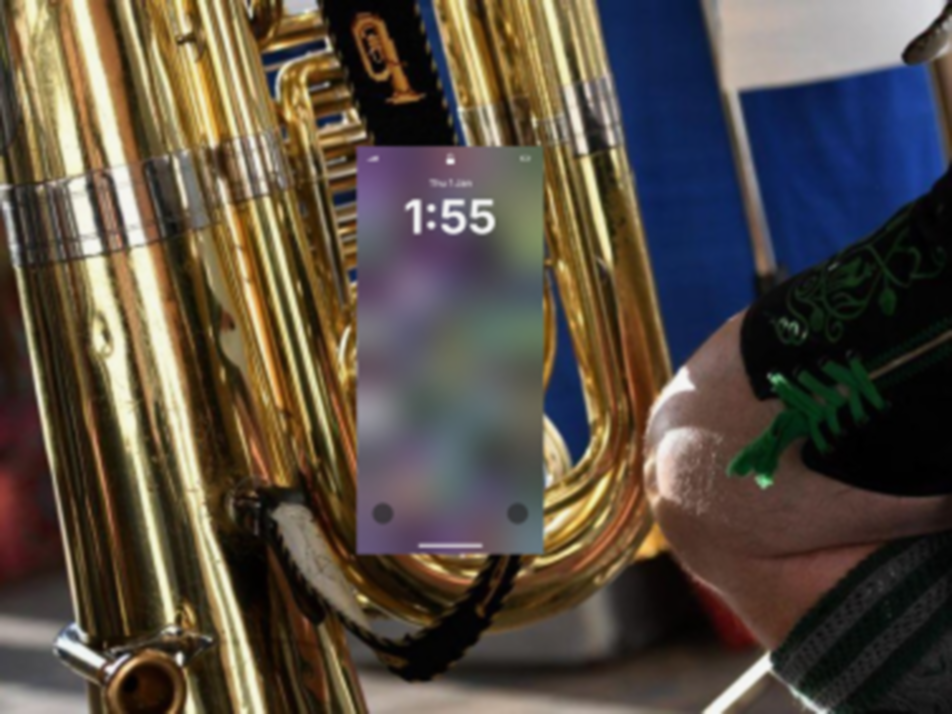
{"hour": 1, "minute": 55}
